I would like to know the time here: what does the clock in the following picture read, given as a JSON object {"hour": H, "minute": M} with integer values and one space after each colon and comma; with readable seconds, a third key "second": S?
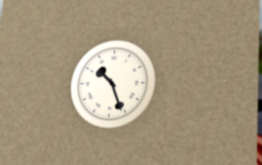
{"hour": 10, "minute": 26}
